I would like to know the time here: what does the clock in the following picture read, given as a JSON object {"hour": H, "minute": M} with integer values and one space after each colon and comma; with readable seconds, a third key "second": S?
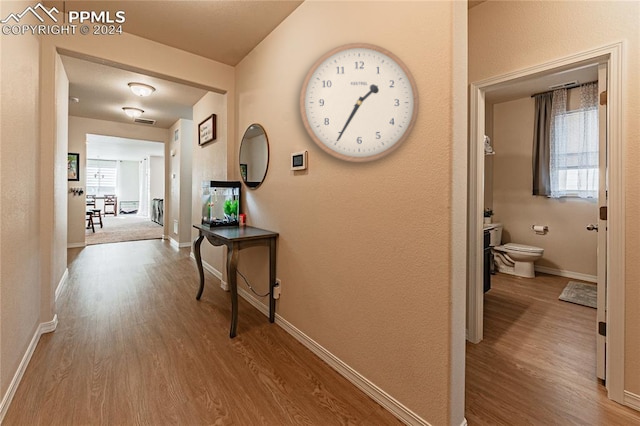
{"hour": 1, "minute": 35}
